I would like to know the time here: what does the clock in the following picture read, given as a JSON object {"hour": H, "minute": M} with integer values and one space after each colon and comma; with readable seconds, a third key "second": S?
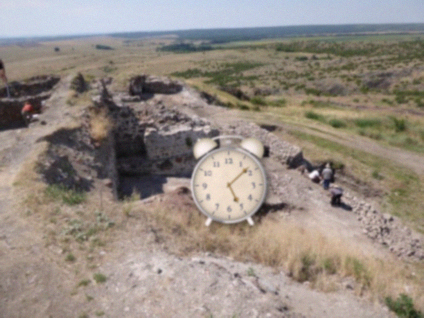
{"hour": 5, "minute": 8}
